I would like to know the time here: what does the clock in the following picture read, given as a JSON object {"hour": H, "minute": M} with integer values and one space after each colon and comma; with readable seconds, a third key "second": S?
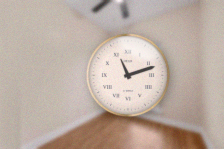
{"hour": 11, "minute": 12}
